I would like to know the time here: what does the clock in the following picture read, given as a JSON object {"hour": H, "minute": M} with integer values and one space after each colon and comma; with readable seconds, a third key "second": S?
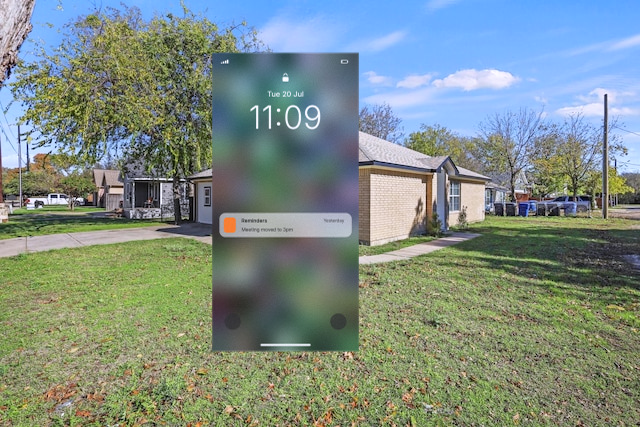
{"hour": 11, "minute": 9}
